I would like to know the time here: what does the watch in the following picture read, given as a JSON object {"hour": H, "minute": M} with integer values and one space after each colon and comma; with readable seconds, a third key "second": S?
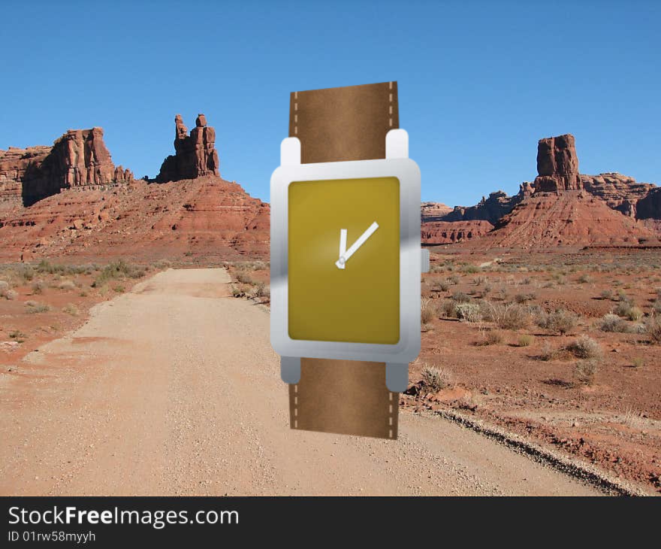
{"hour": 12, "minute": 8}
